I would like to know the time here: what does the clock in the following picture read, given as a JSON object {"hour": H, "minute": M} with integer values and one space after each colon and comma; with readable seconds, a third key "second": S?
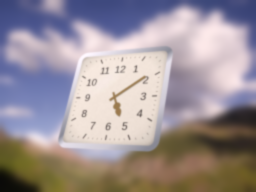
{"hour": 5, "minute": 9}
